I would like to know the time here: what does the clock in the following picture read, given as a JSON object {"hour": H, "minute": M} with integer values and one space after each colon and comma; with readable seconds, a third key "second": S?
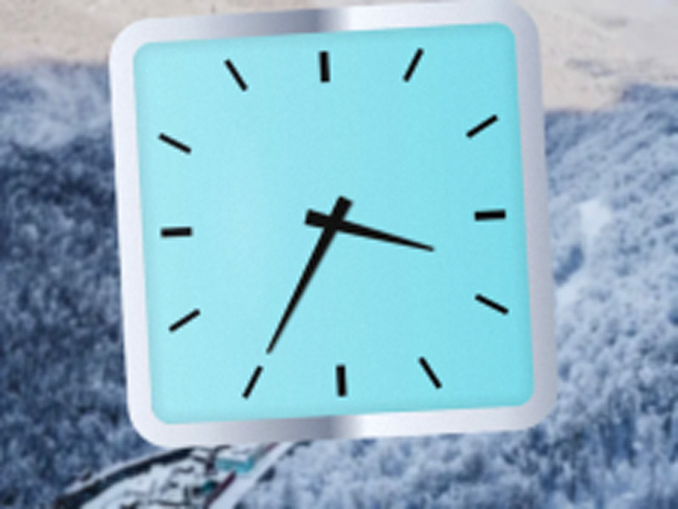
{"hour": 3, "minute": 35}
